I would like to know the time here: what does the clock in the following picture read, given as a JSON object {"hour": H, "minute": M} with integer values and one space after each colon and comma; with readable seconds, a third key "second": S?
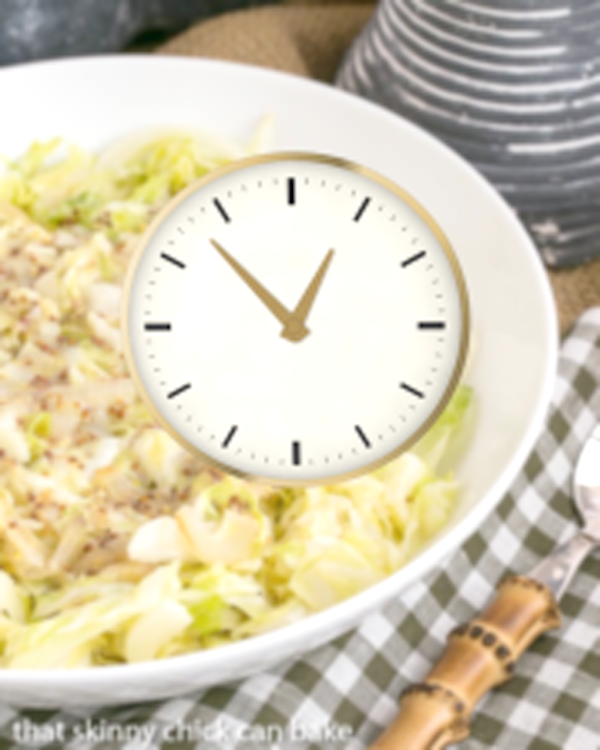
{"hour": 12, "minute": 53}
